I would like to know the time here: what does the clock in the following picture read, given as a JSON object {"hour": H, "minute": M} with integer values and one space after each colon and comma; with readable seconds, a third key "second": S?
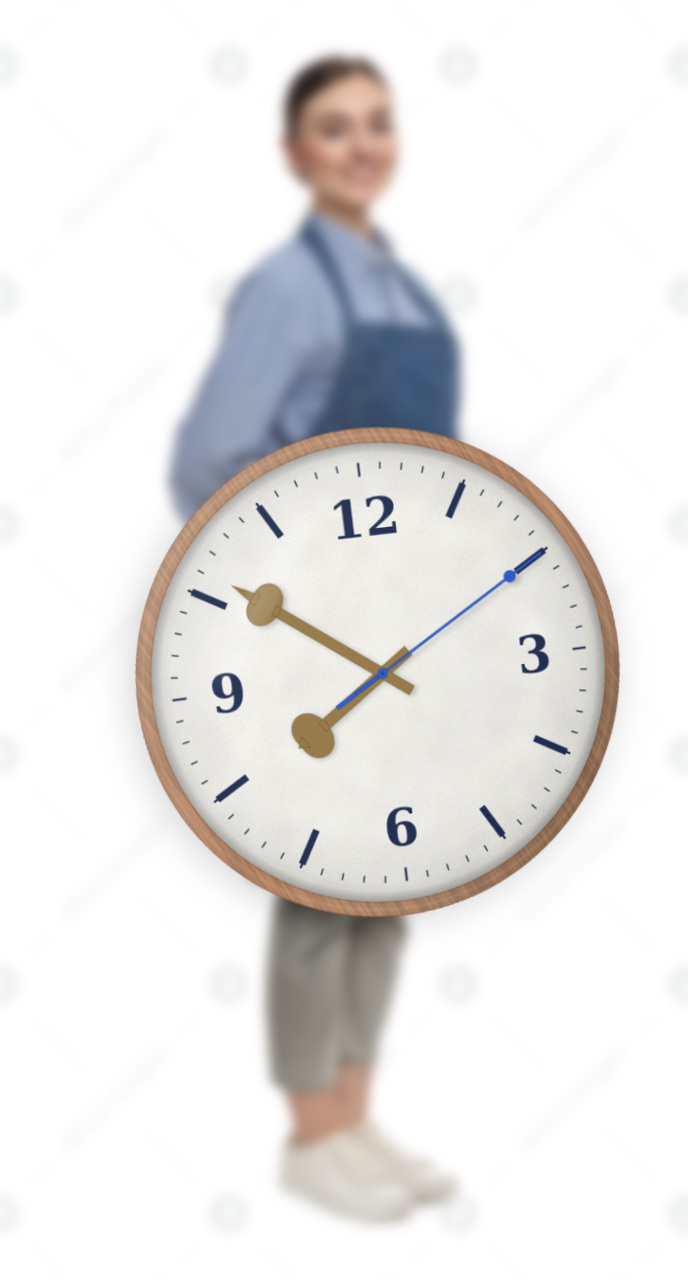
{"hour": 7, "minute": 51, "second": 10}
